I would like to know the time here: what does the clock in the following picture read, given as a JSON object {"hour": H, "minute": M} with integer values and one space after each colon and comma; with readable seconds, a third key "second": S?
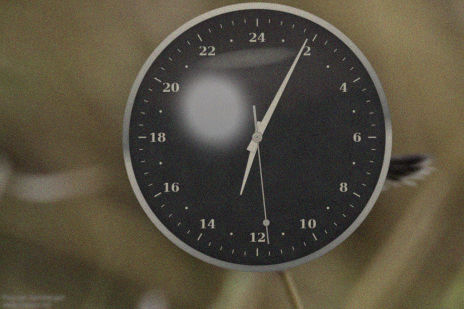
{"hour": 13, "minute": 4, "second": 29}
